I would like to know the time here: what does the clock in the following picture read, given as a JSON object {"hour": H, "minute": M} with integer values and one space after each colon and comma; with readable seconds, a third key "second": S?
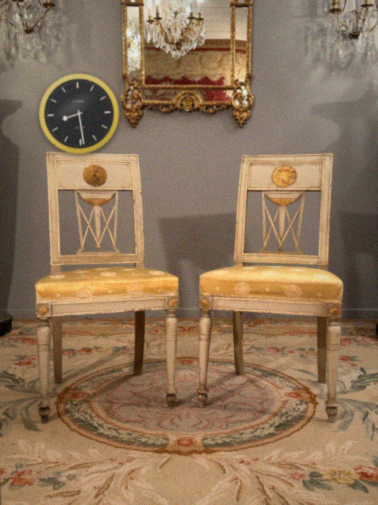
{"hour": 8, "minute": 29}
